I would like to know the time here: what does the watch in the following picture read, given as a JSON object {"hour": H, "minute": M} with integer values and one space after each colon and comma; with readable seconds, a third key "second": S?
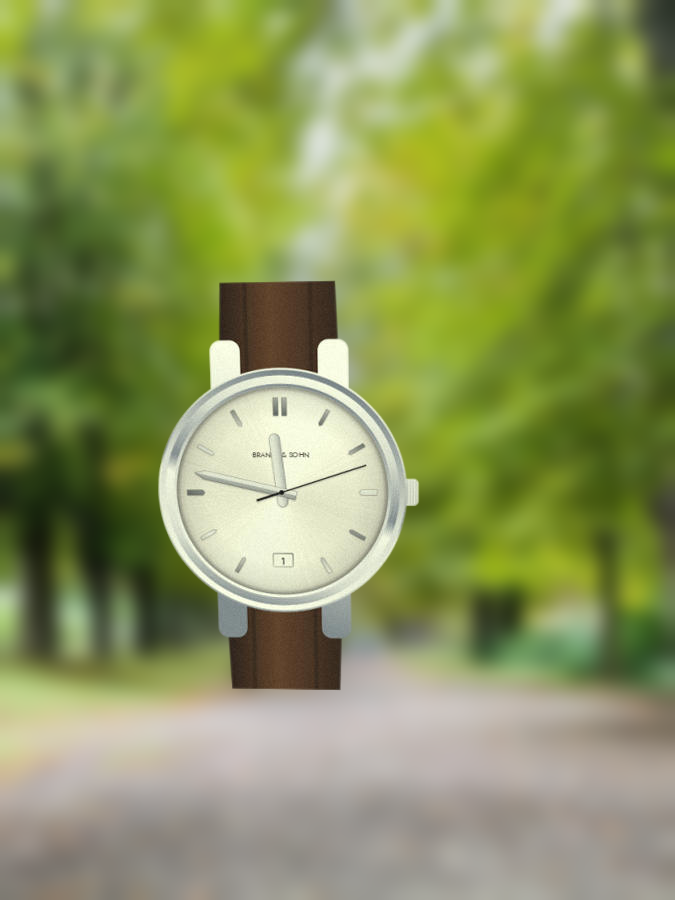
{"hour": 11, "minute": 47, "second": 12}
